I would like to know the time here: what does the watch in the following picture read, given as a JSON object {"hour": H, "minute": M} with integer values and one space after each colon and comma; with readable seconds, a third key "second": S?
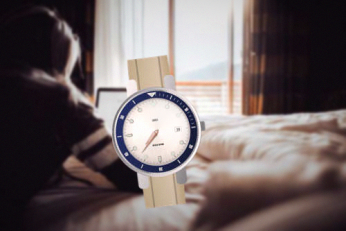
{"hour": 7, "minute": 37}
